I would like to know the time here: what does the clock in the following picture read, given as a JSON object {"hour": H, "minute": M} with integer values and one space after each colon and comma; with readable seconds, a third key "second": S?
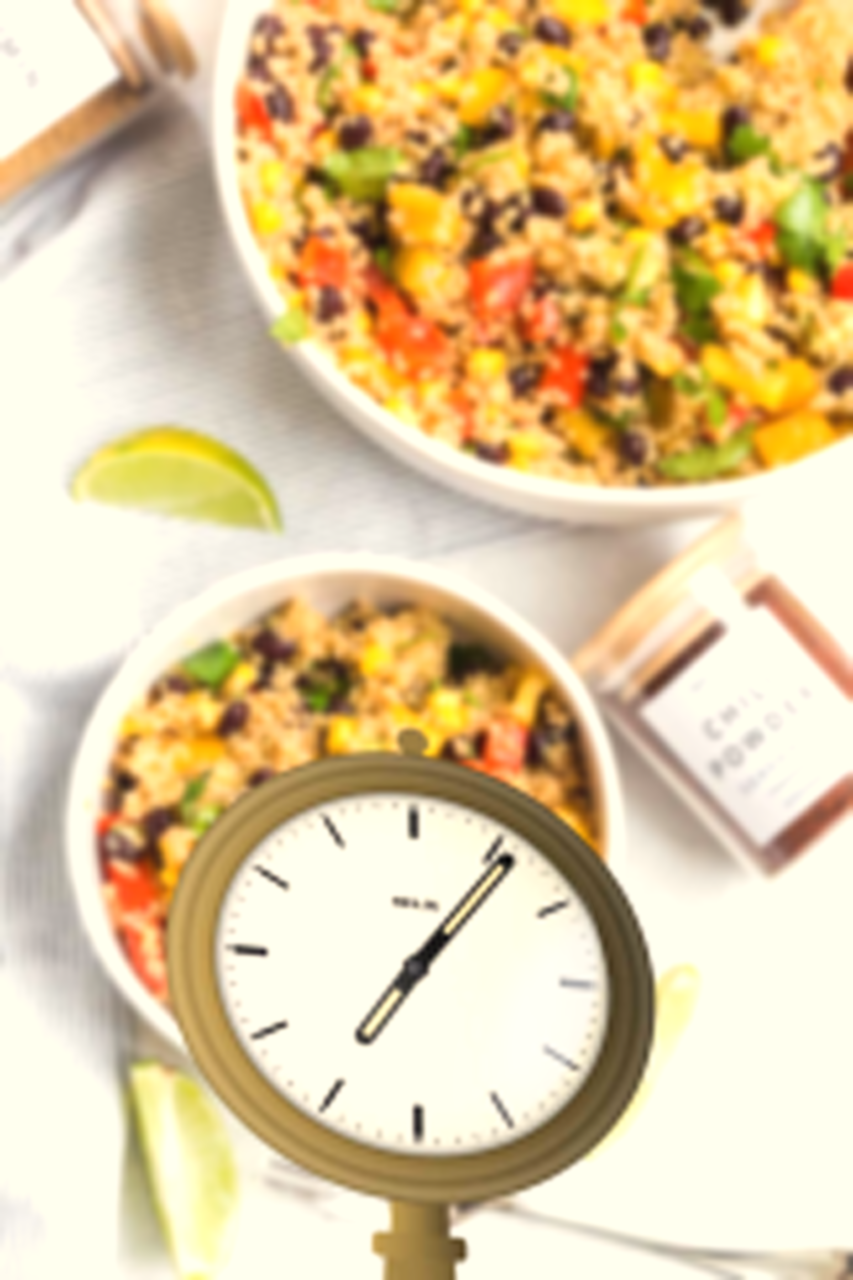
{"hour": 7, "minute": 6}
